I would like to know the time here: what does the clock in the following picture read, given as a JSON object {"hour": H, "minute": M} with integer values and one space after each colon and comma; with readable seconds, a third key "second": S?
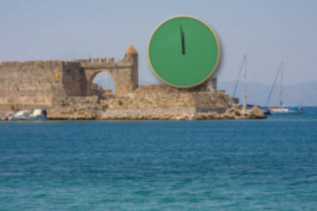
{"hour": 11, "minute": 59}
